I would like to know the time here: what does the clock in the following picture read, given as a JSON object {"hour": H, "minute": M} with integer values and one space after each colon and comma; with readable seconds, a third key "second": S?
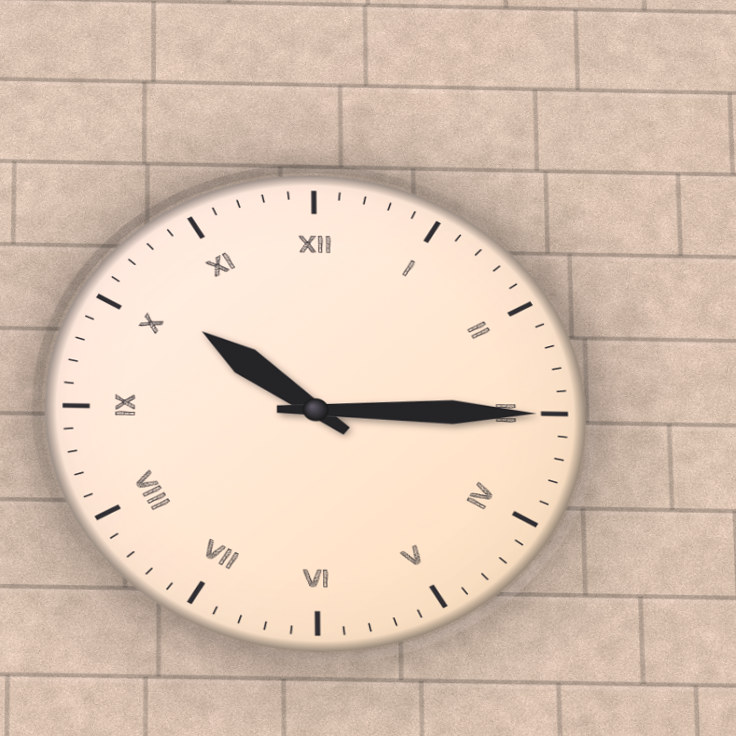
{"hour": 10, "minute": 15}
